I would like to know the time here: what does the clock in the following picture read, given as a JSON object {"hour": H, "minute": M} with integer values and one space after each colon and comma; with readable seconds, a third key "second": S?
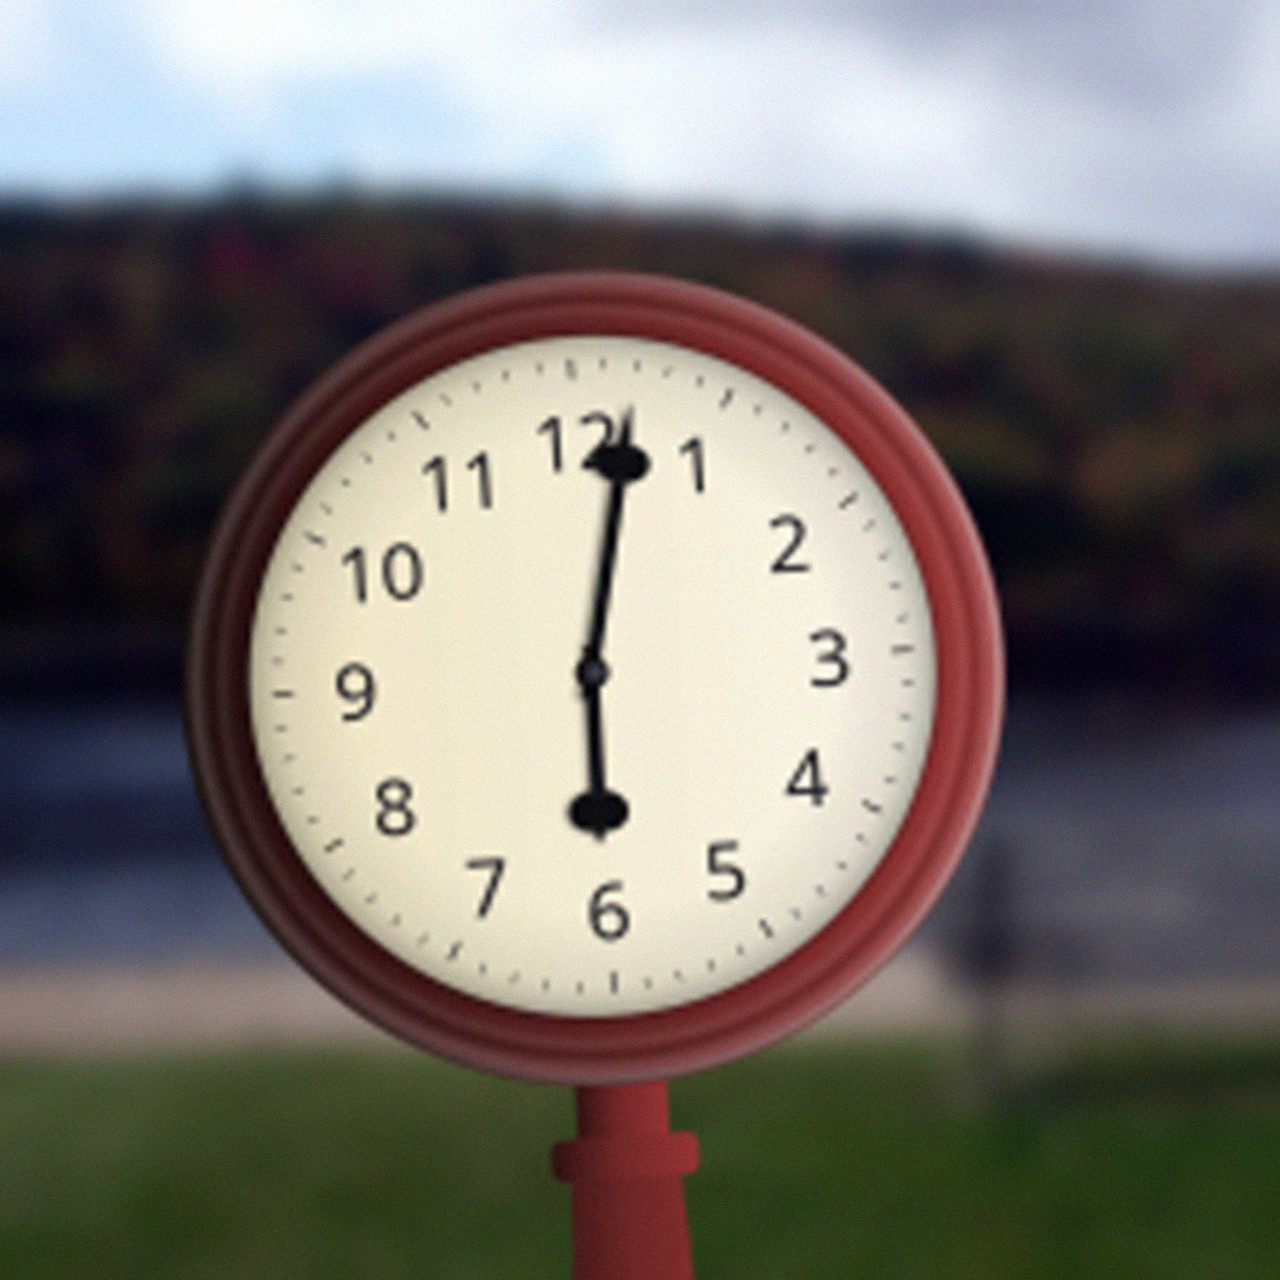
{"hour": 6, "minute": 2}
